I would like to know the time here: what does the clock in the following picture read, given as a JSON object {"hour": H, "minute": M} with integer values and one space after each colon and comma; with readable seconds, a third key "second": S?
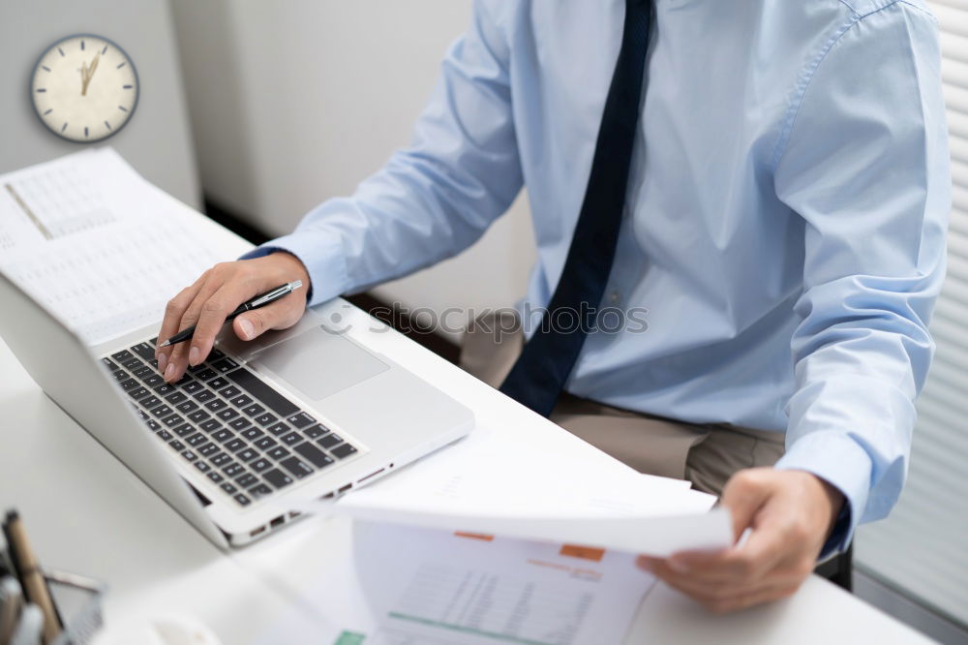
{"hour": 12, "minute": 4}
